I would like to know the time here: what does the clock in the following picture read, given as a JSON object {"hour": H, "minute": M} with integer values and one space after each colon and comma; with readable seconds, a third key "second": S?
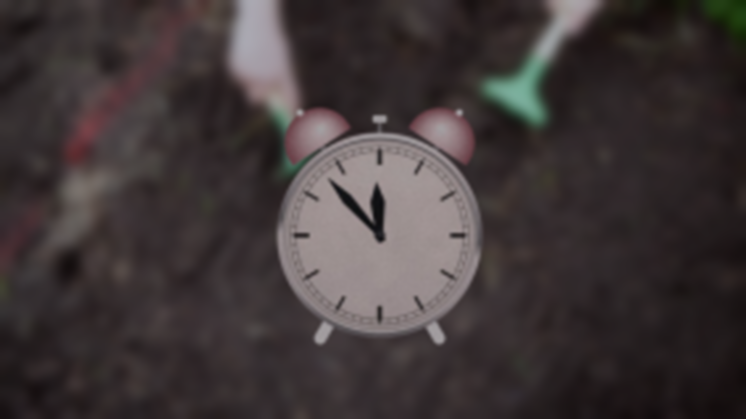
{"hour": 11, "minute": 53}
